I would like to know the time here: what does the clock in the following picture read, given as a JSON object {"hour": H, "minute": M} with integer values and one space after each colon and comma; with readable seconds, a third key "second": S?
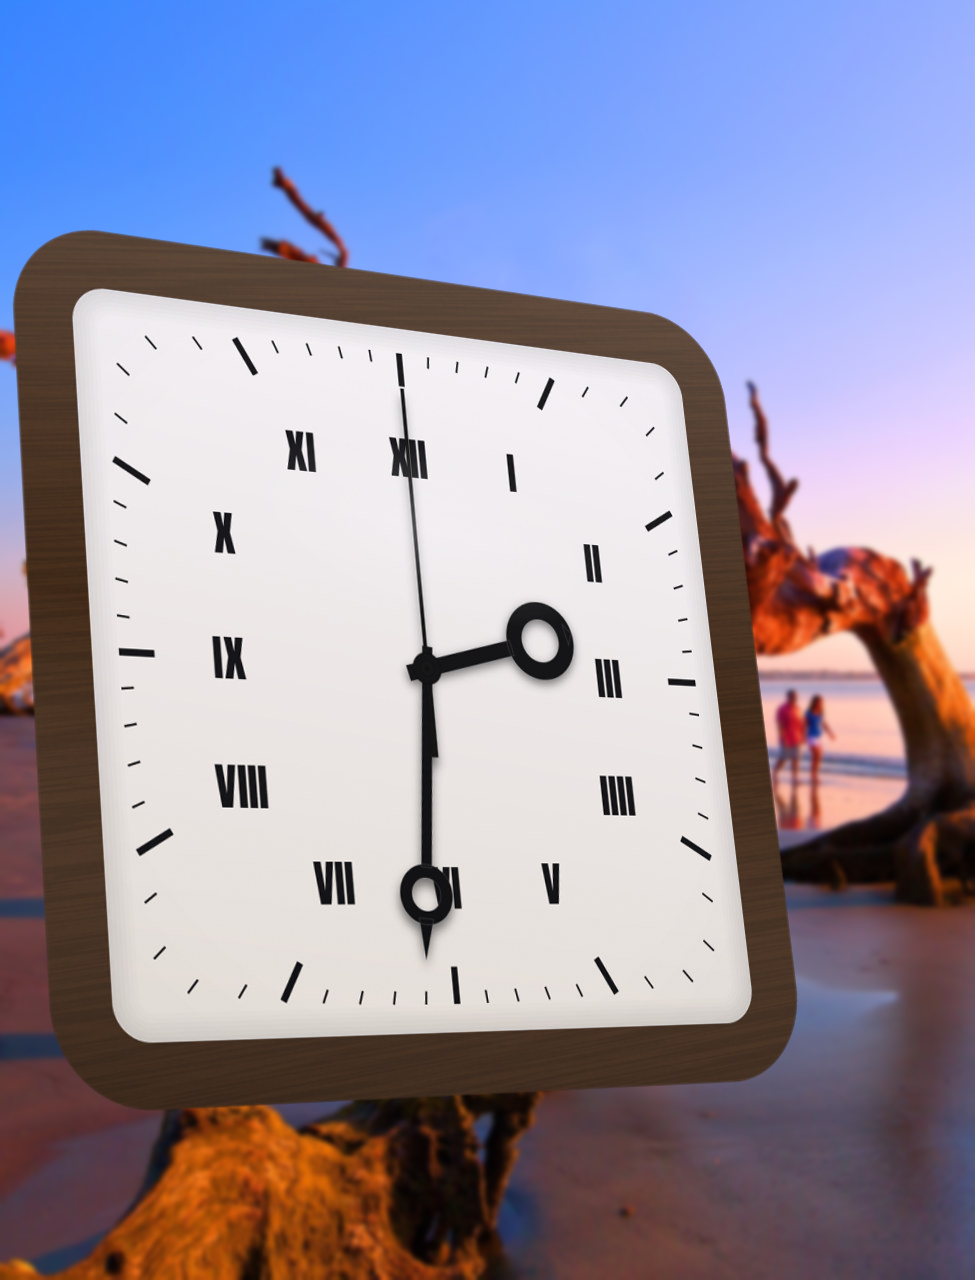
{"hour": 2, "minute": 31, "second": 0}
